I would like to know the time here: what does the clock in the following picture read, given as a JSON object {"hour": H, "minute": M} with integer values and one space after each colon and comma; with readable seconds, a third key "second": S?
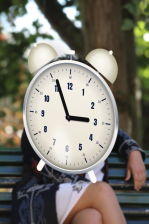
{"hour": 2, "minute": 56}
